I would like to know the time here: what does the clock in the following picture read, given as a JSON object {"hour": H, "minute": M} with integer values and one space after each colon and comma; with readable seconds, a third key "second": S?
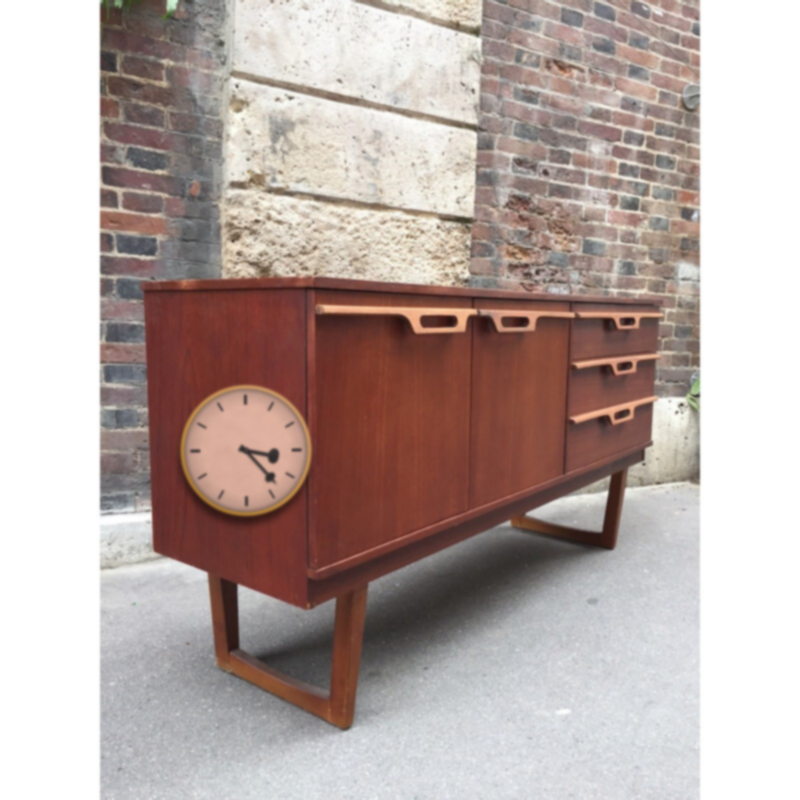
{"hour": 3, "minute": 23}
